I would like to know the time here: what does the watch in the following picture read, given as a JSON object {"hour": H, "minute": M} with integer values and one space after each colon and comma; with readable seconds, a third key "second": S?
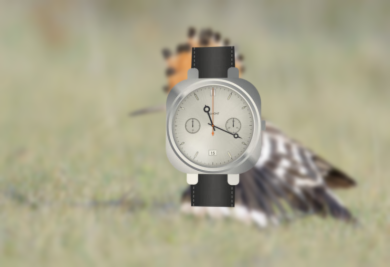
{"hour": 11, "minute": 19}
